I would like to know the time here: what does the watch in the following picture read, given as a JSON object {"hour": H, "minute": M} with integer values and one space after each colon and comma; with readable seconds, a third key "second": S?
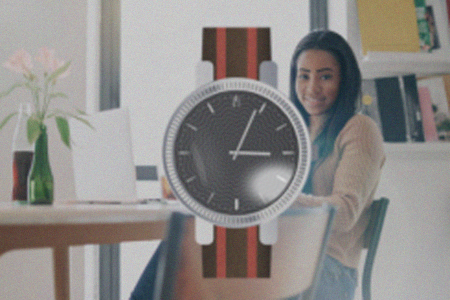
{"hour": 3, "minute": 4}
